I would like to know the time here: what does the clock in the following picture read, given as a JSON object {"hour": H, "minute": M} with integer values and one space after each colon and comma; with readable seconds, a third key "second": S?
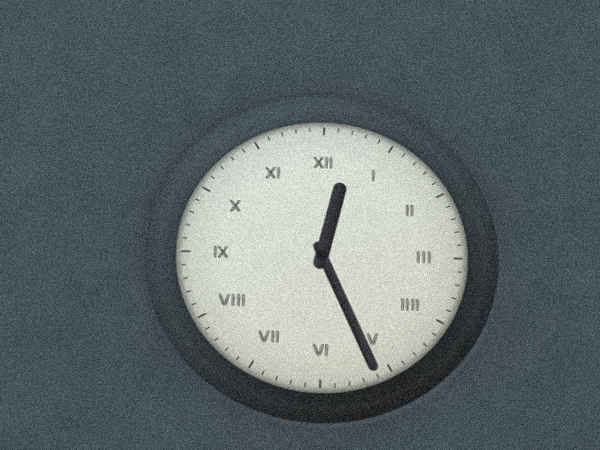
{"hour": 12, "minute": 26}
